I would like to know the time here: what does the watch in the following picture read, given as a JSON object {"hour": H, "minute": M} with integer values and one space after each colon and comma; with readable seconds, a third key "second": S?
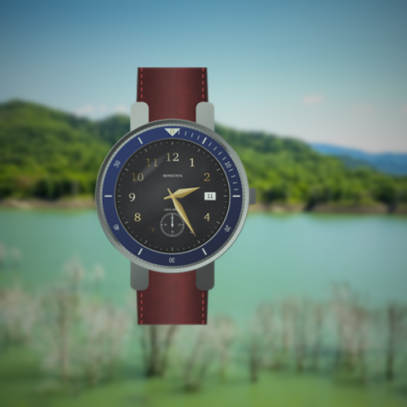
{"hour": 2, "minute": 25}
